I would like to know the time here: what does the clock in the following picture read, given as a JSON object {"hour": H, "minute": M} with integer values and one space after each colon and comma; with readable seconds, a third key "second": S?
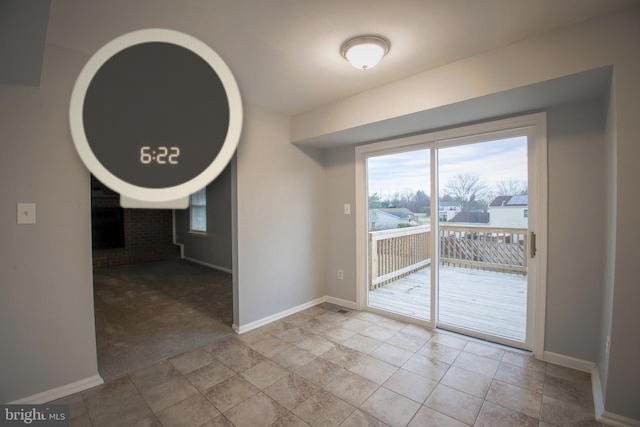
{"hour": 6, "minute": 22}
